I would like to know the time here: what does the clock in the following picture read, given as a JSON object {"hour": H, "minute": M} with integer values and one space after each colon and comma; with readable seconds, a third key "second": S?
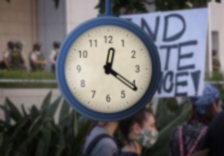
{"hour": 12, "minute": 21}
